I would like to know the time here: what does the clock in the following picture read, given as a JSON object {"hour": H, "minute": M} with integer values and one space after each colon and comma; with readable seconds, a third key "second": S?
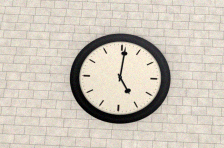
{"hour": 5, "minute": 1}
